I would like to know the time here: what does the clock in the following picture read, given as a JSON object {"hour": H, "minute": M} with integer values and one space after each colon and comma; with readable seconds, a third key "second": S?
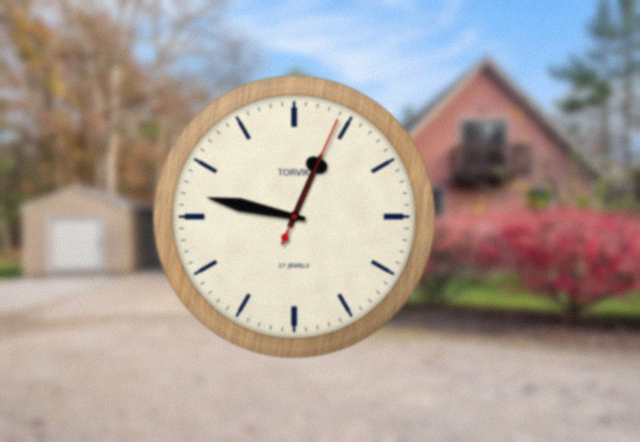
{"hour": 12, "minute": 47, "second": 4}
